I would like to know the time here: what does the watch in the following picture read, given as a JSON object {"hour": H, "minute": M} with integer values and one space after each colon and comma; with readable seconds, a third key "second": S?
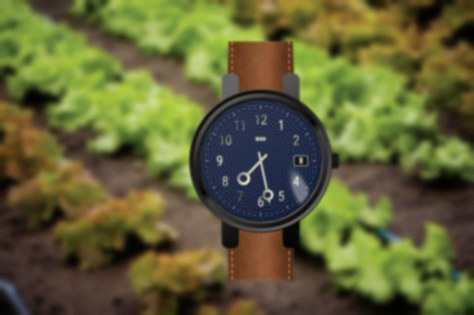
{"hour": 7, "minute": 28}
